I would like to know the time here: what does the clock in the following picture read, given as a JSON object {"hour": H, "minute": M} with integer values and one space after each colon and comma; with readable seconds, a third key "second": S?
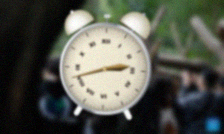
{"hour": 2, "minute": 42}
